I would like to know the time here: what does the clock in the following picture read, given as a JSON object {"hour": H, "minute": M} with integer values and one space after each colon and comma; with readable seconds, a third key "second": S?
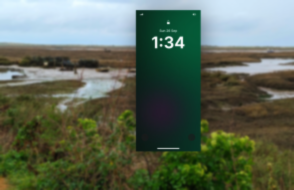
{"hour": 1, "minute": 34}
